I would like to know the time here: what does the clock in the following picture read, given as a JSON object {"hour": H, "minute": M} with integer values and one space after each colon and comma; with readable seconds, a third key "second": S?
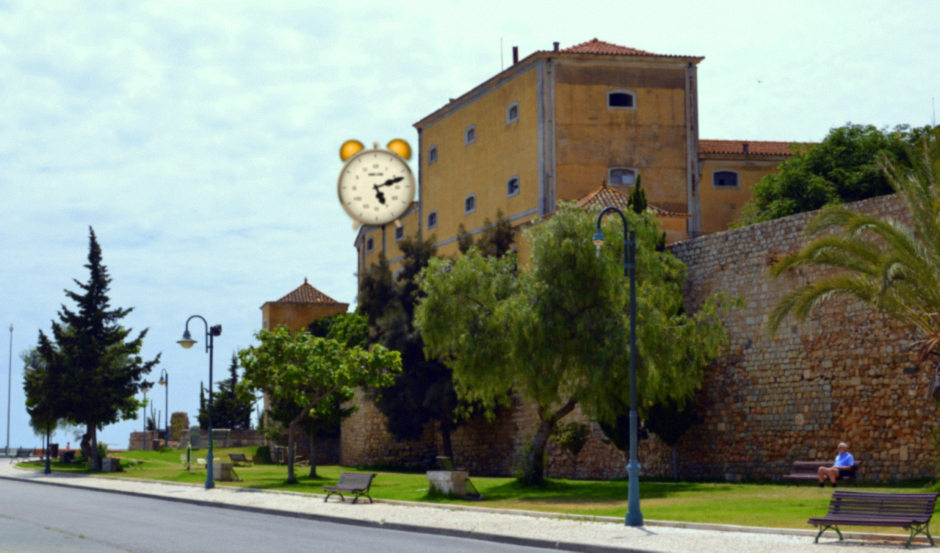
{"hour": 5, "minute": 12}
